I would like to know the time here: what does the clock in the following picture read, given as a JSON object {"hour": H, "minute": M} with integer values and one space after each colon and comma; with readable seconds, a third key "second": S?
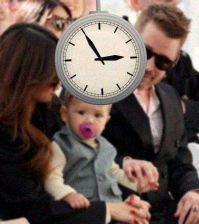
{"hour": 2, "minute": 55}
